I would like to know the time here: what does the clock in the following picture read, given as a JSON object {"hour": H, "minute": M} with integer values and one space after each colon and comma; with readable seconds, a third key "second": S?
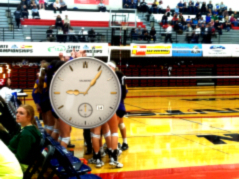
{"hour": 9, "minute": 6}
